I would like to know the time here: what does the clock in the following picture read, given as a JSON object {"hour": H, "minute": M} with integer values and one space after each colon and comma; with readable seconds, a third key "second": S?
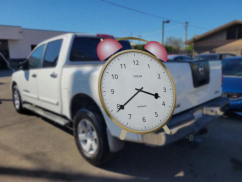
{"hour": 3, "minute": 39}
